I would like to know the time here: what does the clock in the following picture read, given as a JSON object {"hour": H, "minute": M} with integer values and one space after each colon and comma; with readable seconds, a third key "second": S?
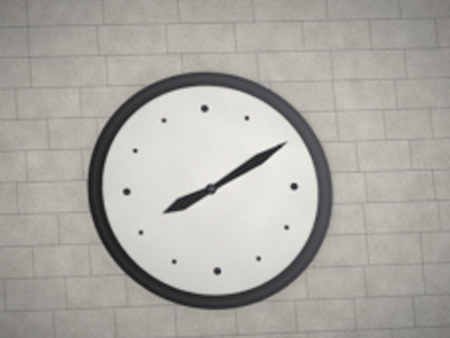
{"hour": 8, "minute": 10}
